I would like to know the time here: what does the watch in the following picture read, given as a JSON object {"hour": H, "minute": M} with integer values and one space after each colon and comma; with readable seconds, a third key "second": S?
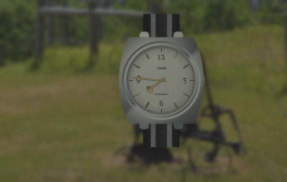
{"hour": 7, "minute": 46}
